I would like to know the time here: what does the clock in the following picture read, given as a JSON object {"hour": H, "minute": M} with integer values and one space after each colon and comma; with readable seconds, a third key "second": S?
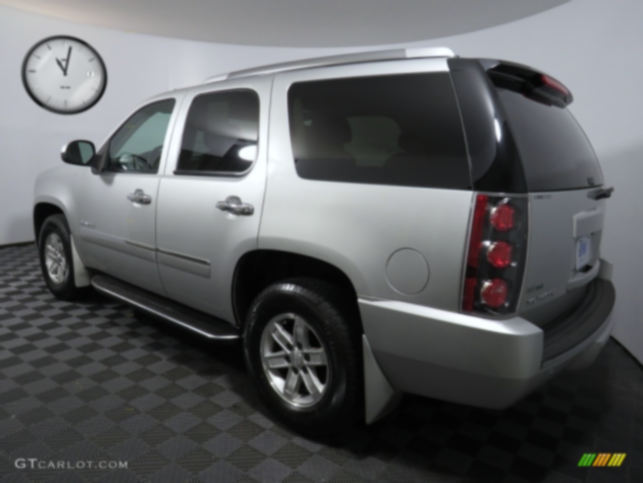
{"hour": 11, "minute": 2}
